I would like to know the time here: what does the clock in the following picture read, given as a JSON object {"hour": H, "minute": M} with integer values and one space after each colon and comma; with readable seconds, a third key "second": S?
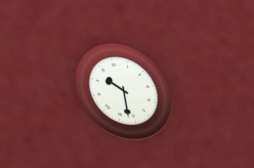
{"hour": 10, "minute": 32}
